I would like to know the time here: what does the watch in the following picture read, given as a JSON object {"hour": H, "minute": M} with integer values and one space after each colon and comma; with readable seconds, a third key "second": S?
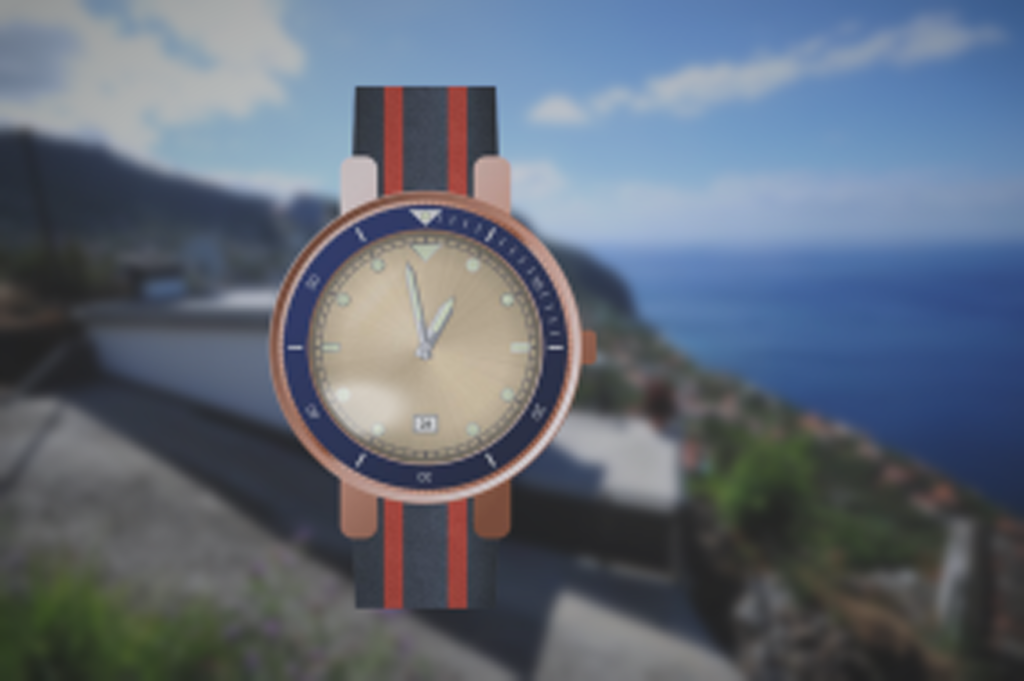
{"hour": 12, "minute": 58}
